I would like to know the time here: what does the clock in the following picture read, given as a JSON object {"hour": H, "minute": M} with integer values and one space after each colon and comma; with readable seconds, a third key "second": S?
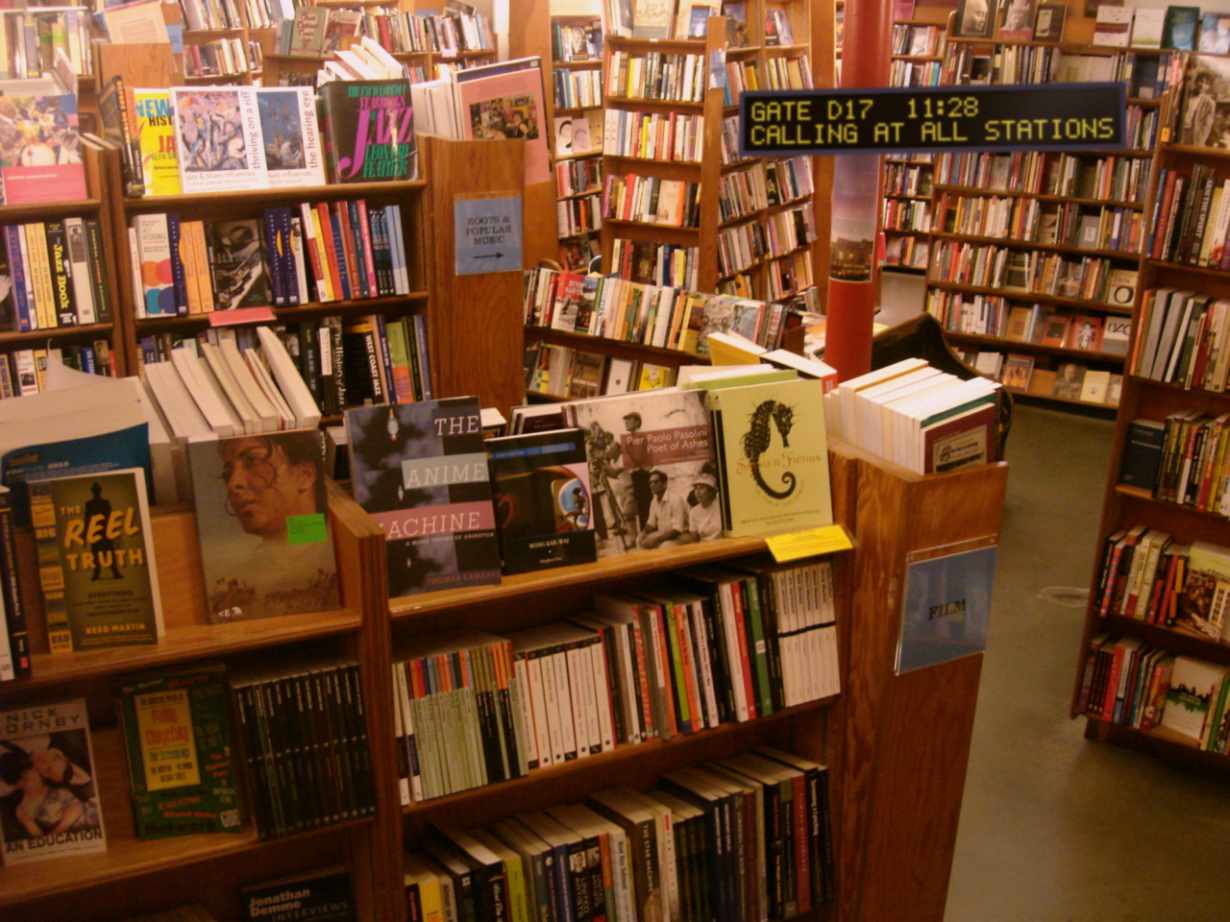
{"hour": 11, "minute": 28}
